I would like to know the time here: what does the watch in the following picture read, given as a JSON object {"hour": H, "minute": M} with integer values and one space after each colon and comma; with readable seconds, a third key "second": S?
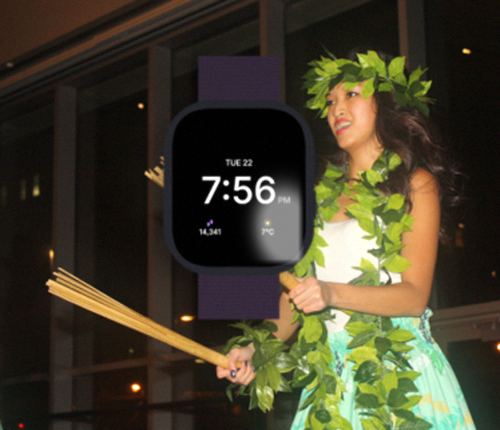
{"hour": 7, "minute": 56}
